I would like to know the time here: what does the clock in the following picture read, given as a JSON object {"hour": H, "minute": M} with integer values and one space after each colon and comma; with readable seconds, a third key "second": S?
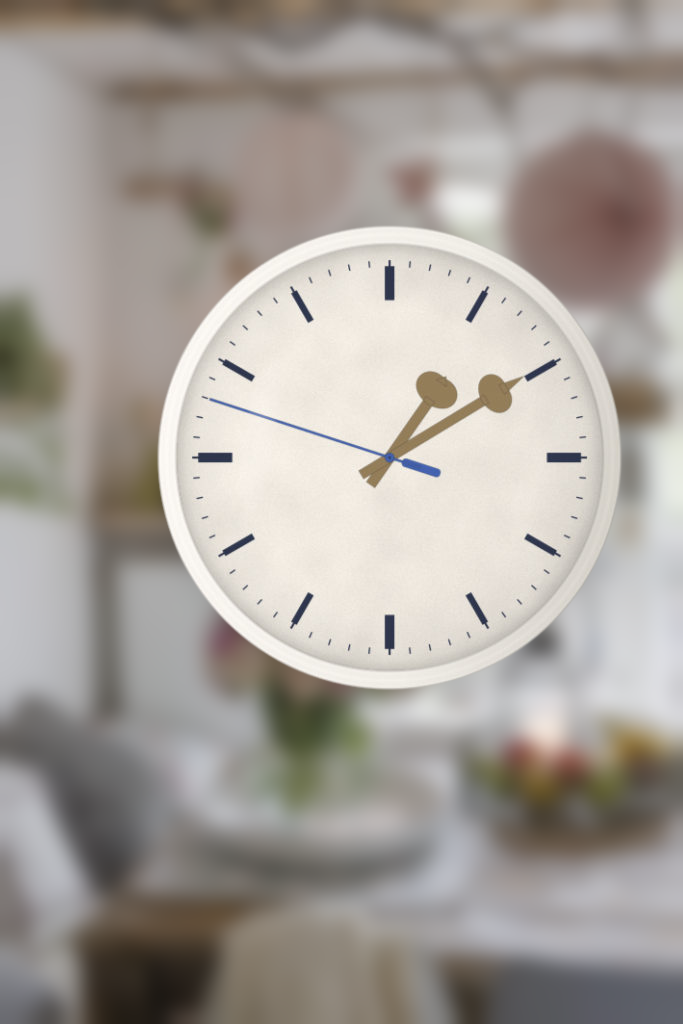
{"hour": 1, "minute": 9, "second": 48}
